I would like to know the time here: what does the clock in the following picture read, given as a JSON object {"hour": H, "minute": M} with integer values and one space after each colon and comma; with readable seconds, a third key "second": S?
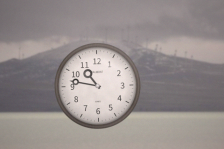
{"hour": 10, "minute": 47}
